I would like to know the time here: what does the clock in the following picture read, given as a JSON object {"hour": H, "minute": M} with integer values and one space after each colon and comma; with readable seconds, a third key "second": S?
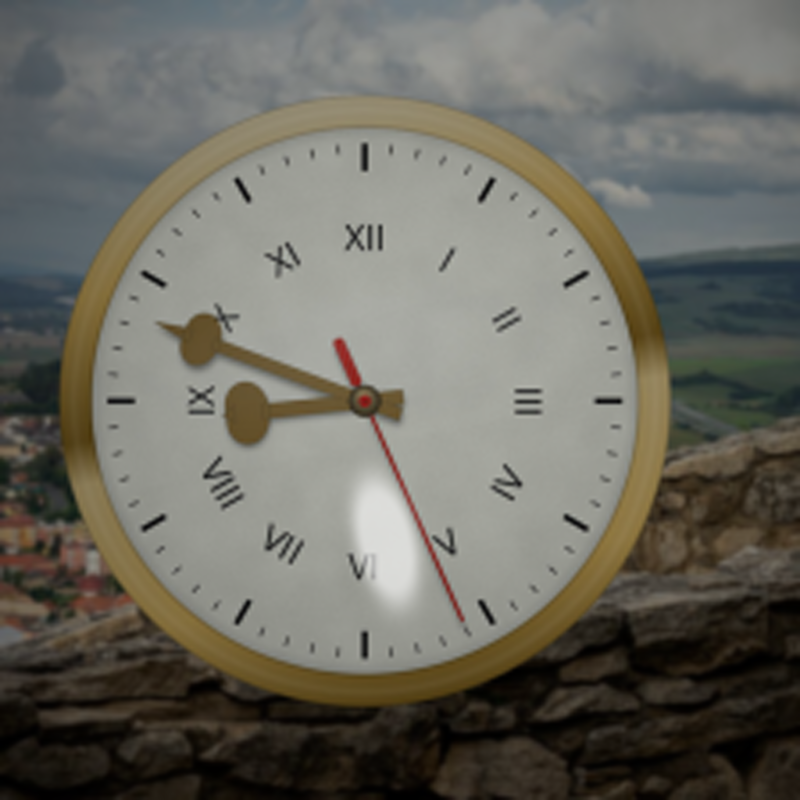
{"hour": 8, "minute": 48, "second": 26}
